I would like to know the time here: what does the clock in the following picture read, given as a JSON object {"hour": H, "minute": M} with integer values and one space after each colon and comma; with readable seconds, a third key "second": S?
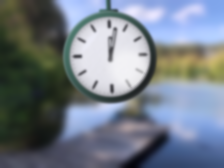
{"hour": 12, "minute": 2}
